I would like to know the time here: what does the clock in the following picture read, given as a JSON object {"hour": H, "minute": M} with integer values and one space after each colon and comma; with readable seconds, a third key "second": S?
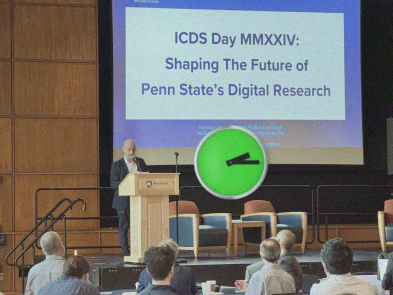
{"hour": 2, "minute": 15}
